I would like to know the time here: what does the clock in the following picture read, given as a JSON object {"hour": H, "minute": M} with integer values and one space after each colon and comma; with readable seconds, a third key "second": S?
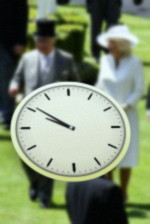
{"hour": 9, "minute": 51}
